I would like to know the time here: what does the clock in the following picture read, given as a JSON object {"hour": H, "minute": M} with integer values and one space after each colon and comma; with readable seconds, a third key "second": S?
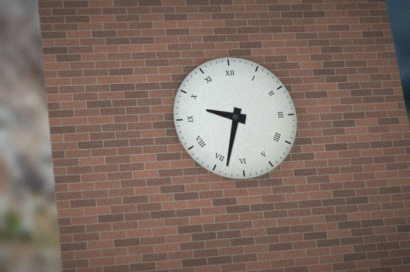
{"hour": 9, "minute": 33}
